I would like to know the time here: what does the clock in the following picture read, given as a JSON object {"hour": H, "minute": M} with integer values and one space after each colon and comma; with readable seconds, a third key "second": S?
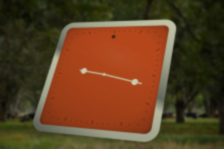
{"hour": 9, "minute": 17}
